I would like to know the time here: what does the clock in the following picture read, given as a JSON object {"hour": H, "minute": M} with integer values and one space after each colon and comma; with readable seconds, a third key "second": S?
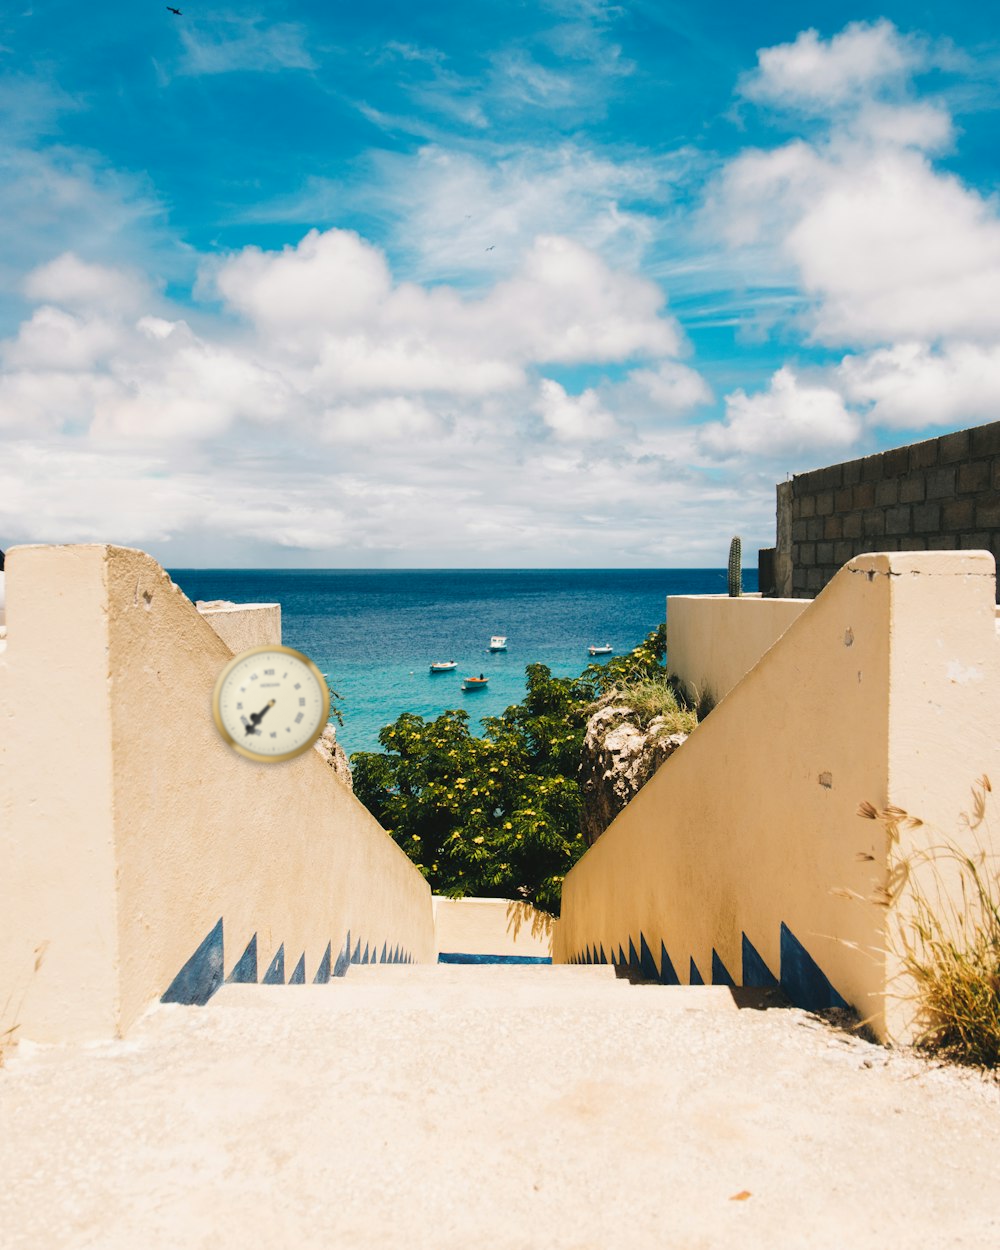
{"hour": 7, "minute": 37}
